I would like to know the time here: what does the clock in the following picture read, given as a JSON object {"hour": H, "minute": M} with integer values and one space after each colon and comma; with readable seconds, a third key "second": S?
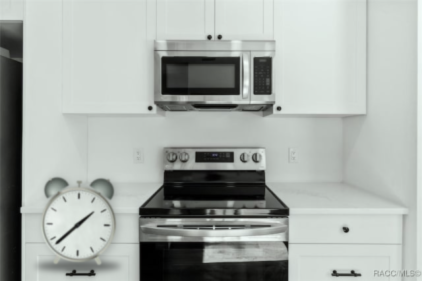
{"hour": 1, "minute": 38}
